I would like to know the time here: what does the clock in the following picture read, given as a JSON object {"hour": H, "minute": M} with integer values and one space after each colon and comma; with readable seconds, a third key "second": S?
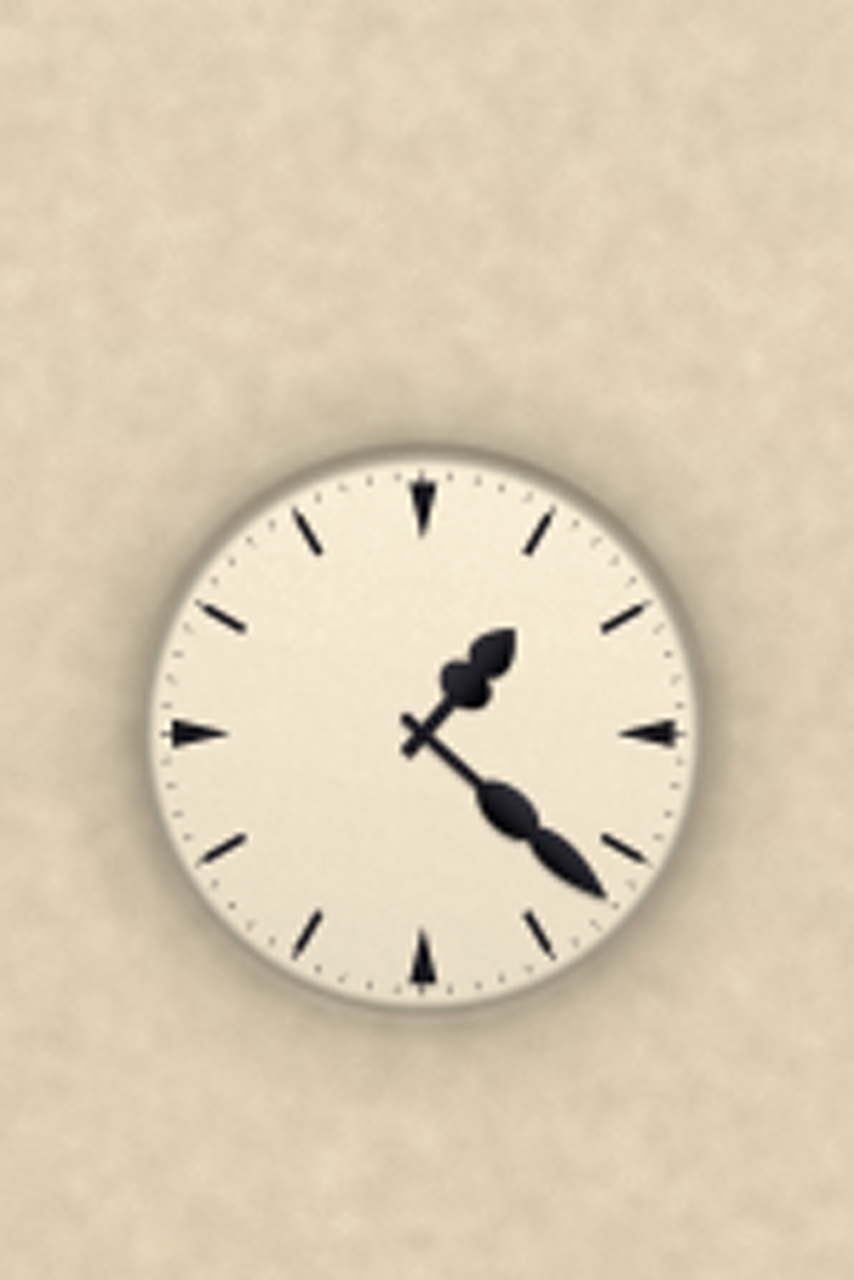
{"hour": 1, "minute": 22}
